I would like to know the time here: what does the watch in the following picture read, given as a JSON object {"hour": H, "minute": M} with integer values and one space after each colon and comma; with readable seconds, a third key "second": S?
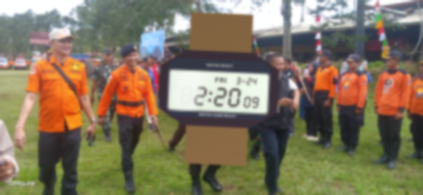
{"hour": 2, "minute": 20}
